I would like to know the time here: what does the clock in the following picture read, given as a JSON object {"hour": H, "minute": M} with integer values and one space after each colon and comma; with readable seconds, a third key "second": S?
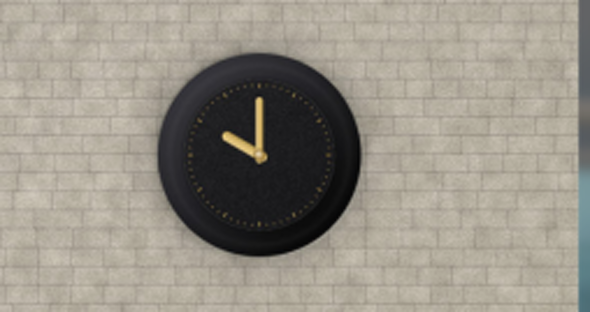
{"hour": 10, "minute": 0}
